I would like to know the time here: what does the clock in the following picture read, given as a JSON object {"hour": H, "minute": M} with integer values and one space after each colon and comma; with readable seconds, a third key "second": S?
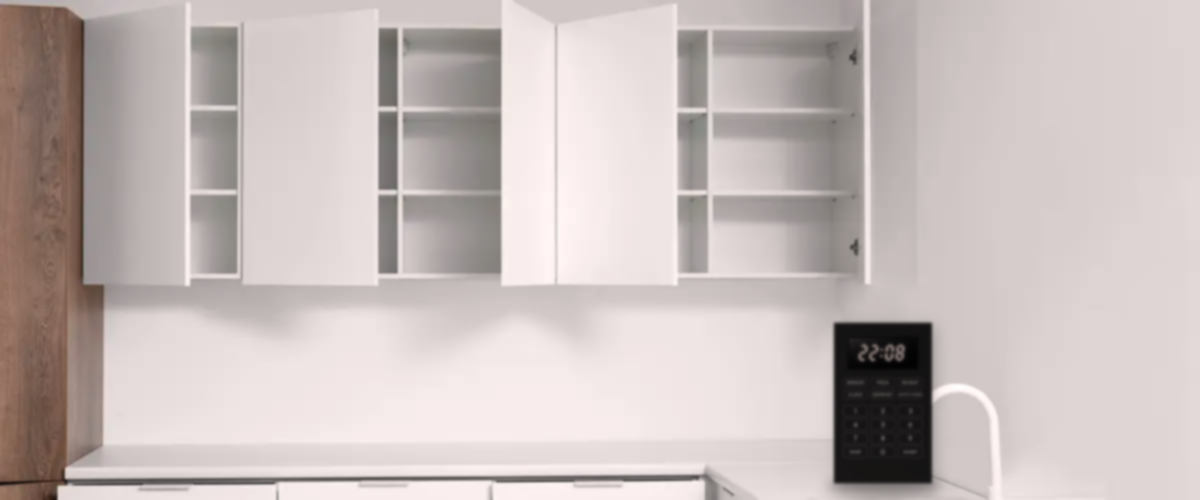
{"hour": 22, "minute": 8}
